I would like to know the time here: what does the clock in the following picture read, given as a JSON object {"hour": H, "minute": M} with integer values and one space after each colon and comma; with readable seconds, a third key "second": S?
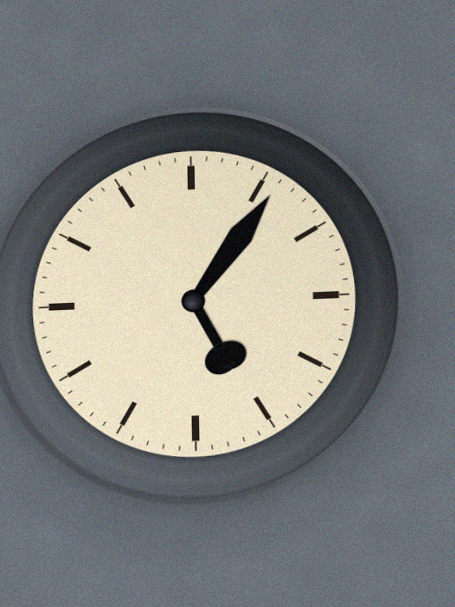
{"hour": 5, "minute": 6}
